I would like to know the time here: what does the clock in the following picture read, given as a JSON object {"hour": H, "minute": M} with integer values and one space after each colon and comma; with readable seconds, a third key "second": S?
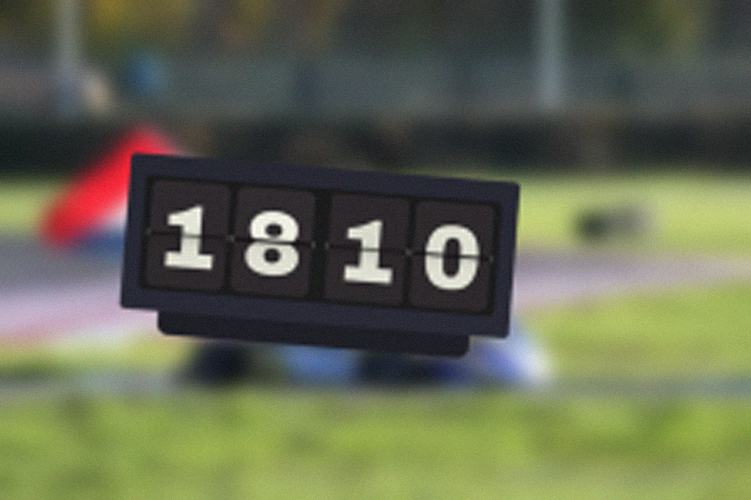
{"hour": 18, "minute": 10}
